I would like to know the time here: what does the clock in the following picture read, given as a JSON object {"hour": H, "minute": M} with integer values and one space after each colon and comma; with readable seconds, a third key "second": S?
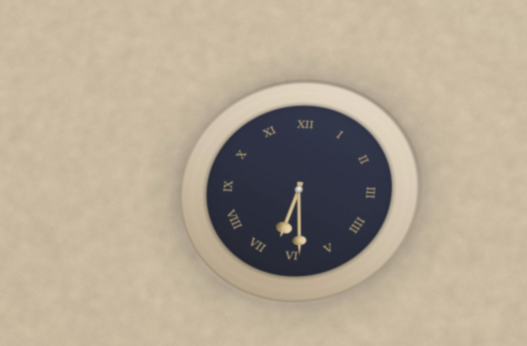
{"hour": 6, "minute": 29}
